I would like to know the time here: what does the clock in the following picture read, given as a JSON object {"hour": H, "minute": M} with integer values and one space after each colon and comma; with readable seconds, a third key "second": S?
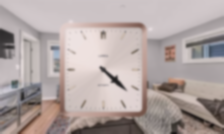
{"hour": 4, "minute": 22}
